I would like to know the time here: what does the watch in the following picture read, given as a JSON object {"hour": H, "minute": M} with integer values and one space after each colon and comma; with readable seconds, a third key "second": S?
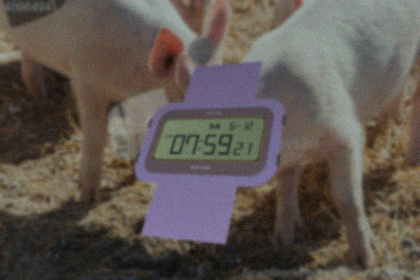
{"hour": 7, "minute": 59, "second": 21}
